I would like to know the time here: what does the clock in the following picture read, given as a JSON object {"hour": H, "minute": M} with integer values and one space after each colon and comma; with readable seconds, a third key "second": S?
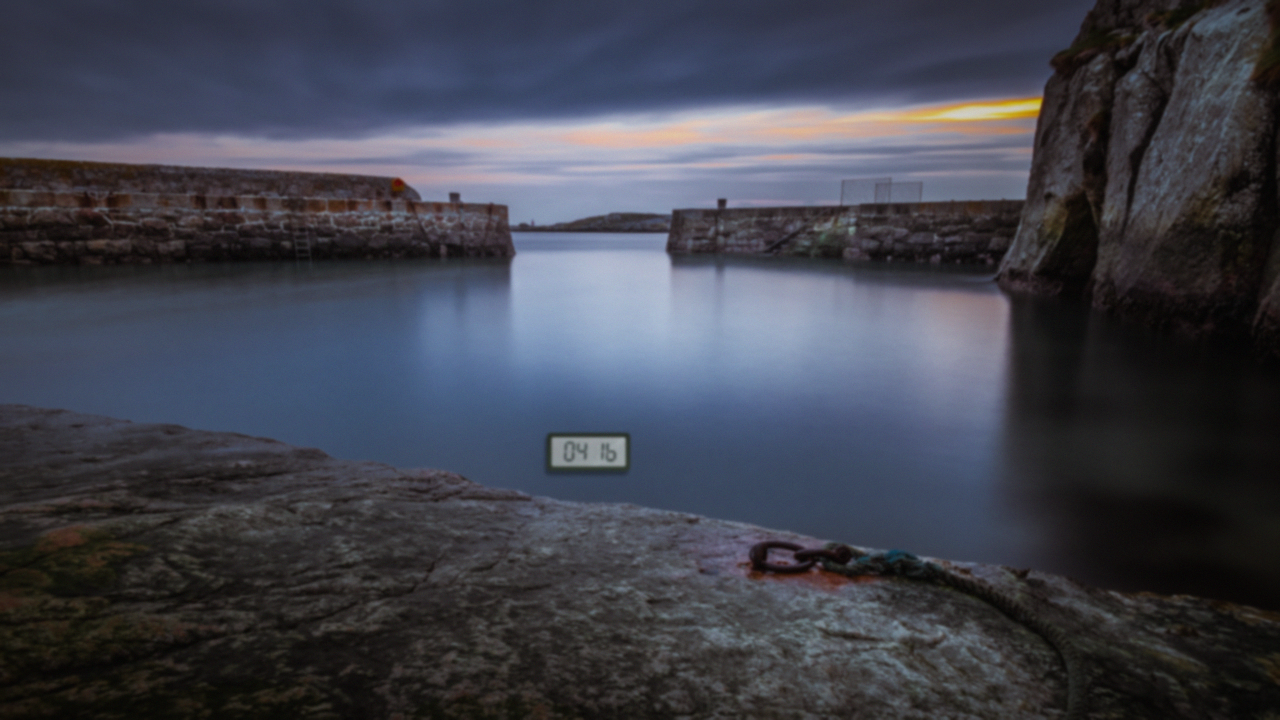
{"hour": 4, "minute": 16}
